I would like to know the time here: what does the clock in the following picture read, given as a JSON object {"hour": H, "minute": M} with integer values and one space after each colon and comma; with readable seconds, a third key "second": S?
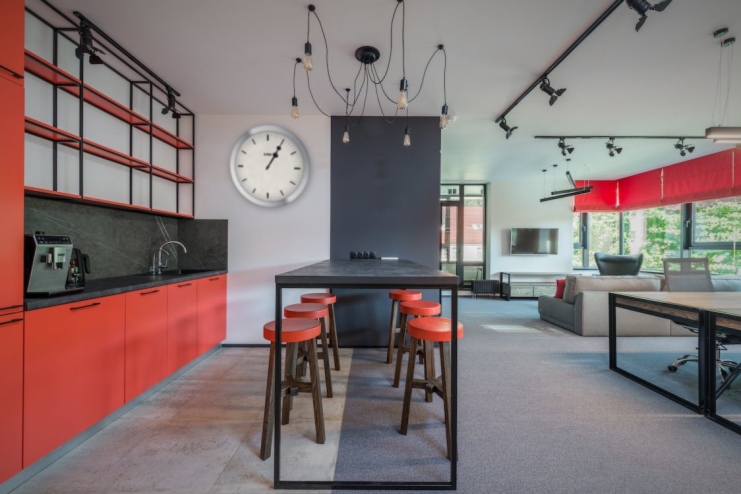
{"hour": 1, "minute": 5}
